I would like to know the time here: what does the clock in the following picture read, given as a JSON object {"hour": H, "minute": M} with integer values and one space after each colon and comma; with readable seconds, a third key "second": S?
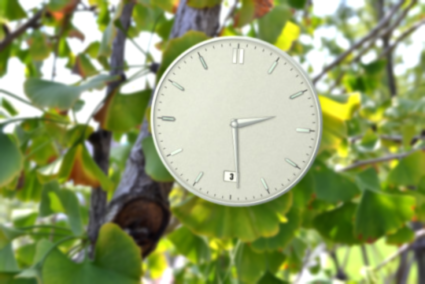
{"hour": 2, "minute": 29}
